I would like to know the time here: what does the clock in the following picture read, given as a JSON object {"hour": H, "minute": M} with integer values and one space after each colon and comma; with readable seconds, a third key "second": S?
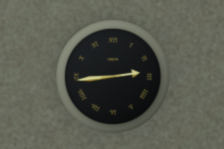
{"hour": 2, "minute": 44}
